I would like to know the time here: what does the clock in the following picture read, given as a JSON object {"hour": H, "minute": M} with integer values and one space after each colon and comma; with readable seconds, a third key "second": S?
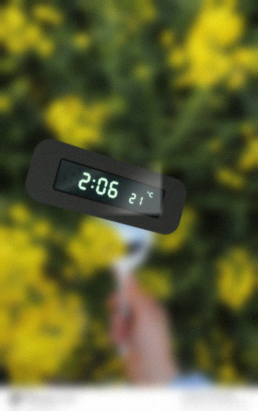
{"hour": 2, "minute": 6}
